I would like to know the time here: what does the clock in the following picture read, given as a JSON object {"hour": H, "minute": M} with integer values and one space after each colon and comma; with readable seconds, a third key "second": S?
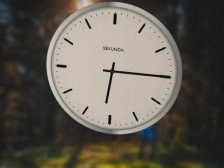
{"hour": 6, "minute": 15}
